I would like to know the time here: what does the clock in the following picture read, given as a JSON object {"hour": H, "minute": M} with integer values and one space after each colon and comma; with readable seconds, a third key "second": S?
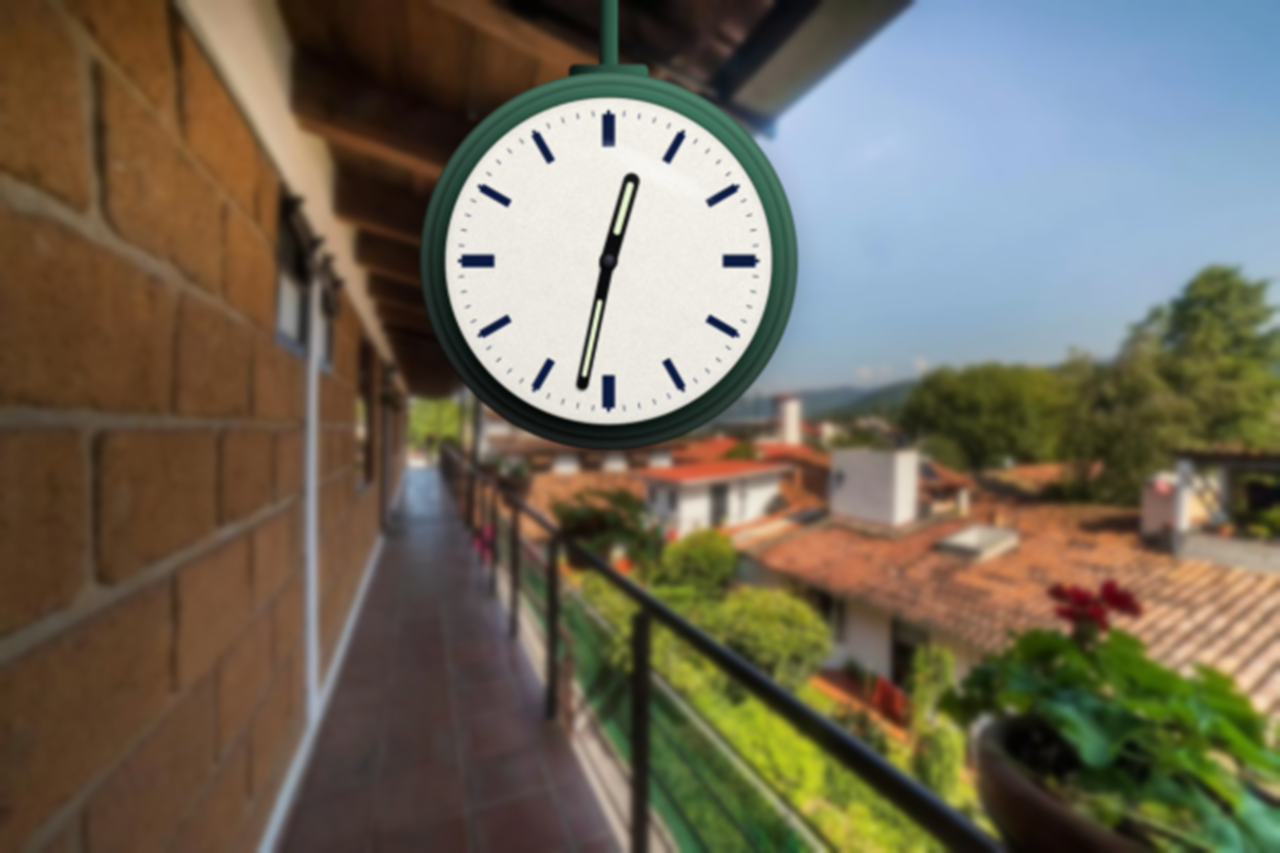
{"hour": 12, "minute": 32}
